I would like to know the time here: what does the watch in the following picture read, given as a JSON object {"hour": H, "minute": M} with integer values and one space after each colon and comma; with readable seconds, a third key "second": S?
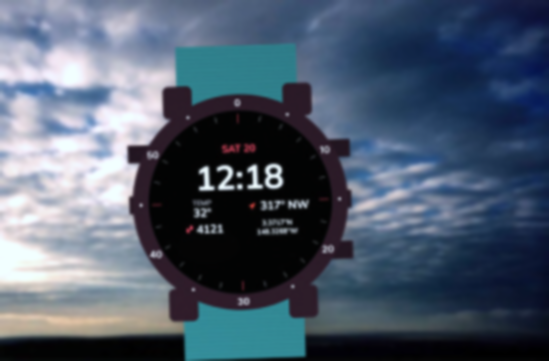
{"hour": 12, "minute": 18}
